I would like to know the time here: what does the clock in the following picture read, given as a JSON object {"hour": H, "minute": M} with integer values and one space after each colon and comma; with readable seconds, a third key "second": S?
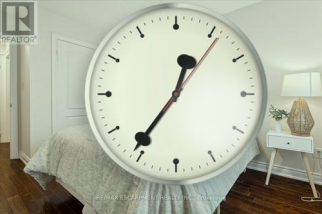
{"hour": 12, "minute": 36, "second": 6}
